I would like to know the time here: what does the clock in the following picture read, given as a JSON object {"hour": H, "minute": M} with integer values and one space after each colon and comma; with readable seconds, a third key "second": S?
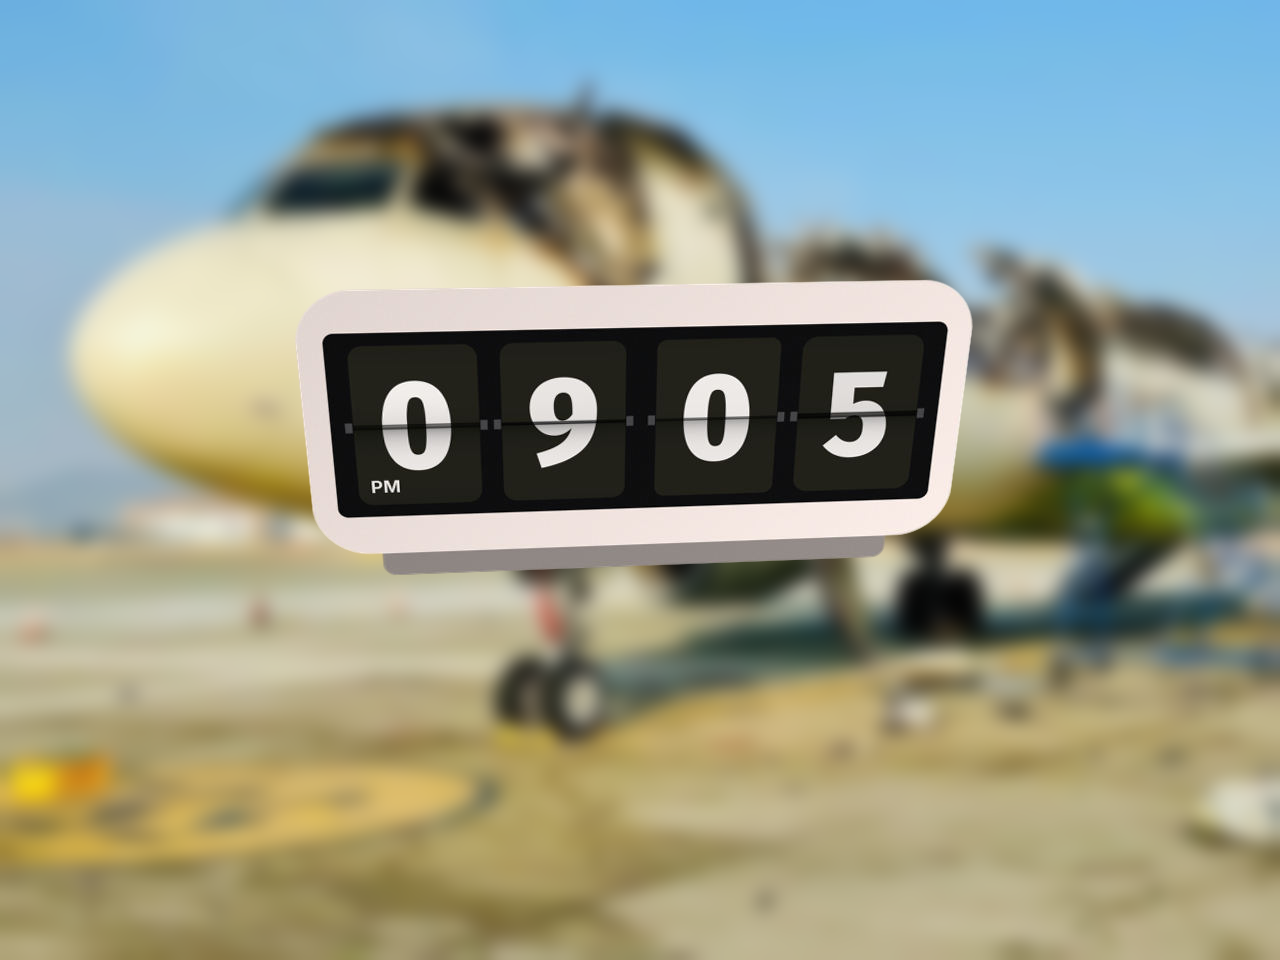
{"hour": 9, "minute": 5}
